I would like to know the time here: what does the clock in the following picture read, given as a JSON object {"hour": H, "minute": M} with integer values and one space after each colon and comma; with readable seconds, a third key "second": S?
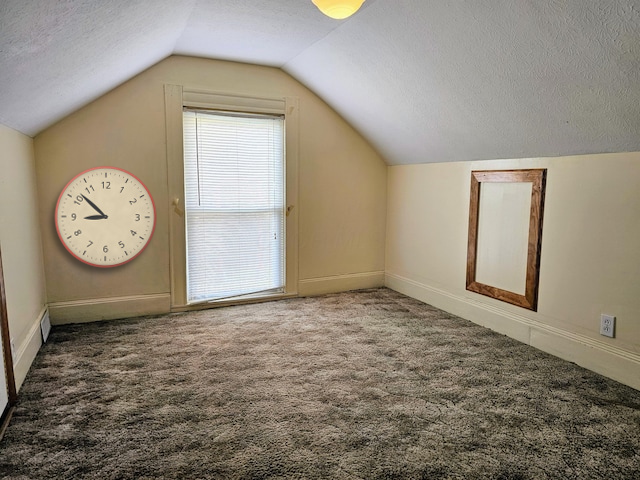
{"hour": 8, "minute": 52}
